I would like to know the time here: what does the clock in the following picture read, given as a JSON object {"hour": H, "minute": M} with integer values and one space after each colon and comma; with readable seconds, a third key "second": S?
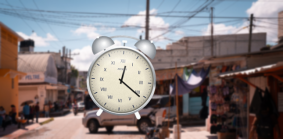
{"hour": 12, "minute": 21}
